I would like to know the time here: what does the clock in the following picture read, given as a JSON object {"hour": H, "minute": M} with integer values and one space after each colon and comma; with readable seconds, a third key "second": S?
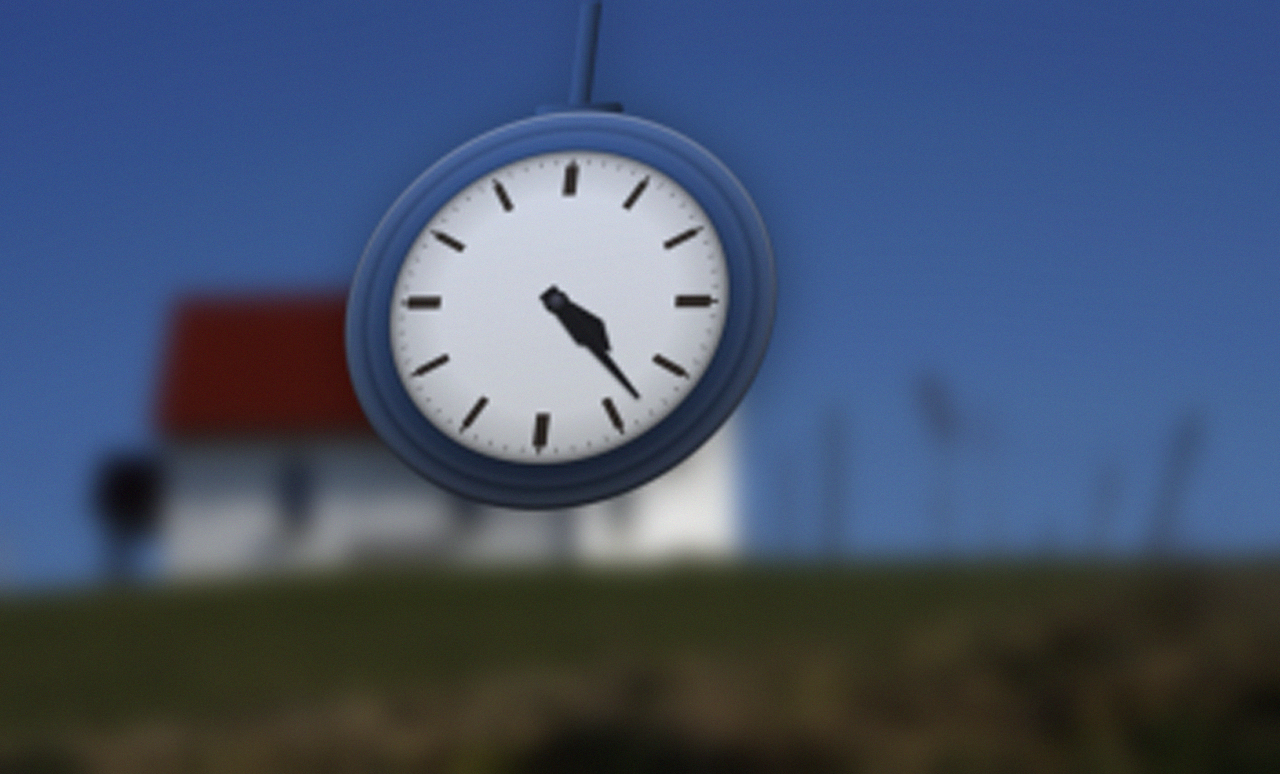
{"hour": 4, "minute": 23}
